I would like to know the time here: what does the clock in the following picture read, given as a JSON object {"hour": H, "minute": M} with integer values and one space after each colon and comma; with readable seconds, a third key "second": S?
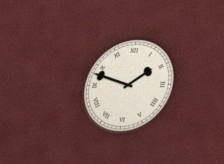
{"hour": 1, "minute": 48}
